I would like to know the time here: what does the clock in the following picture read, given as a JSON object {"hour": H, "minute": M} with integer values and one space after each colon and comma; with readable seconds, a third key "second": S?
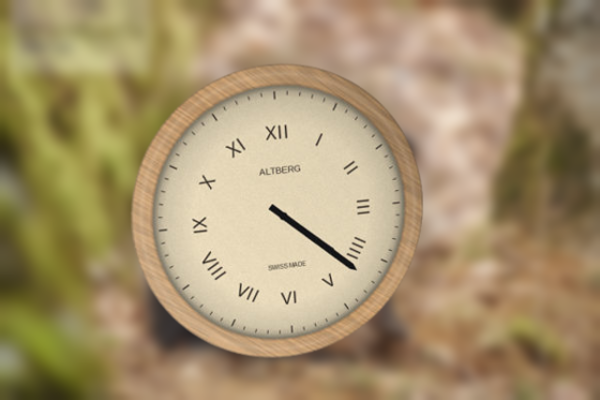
{"hour": 4, "minute": 22}
